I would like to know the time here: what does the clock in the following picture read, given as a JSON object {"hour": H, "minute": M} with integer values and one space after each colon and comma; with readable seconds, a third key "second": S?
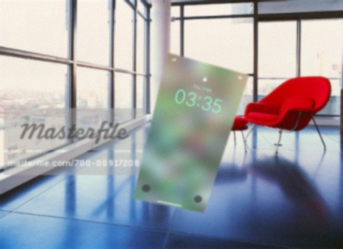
{"hour": 3, "minute": 35}
